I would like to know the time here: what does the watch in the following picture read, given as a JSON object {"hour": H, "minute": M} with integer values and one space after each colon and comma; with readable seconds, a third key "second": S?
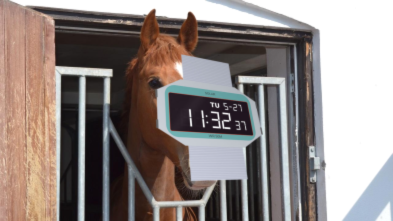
{"hour": 11, "minute": 32, "second": 37}
